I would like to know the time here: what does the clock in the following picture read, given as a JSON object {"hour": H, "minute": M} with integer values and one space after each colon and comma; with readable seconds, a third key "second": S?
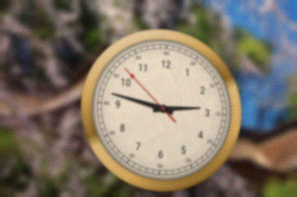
{"hour": 2, "minute": 46, "second": 52}
